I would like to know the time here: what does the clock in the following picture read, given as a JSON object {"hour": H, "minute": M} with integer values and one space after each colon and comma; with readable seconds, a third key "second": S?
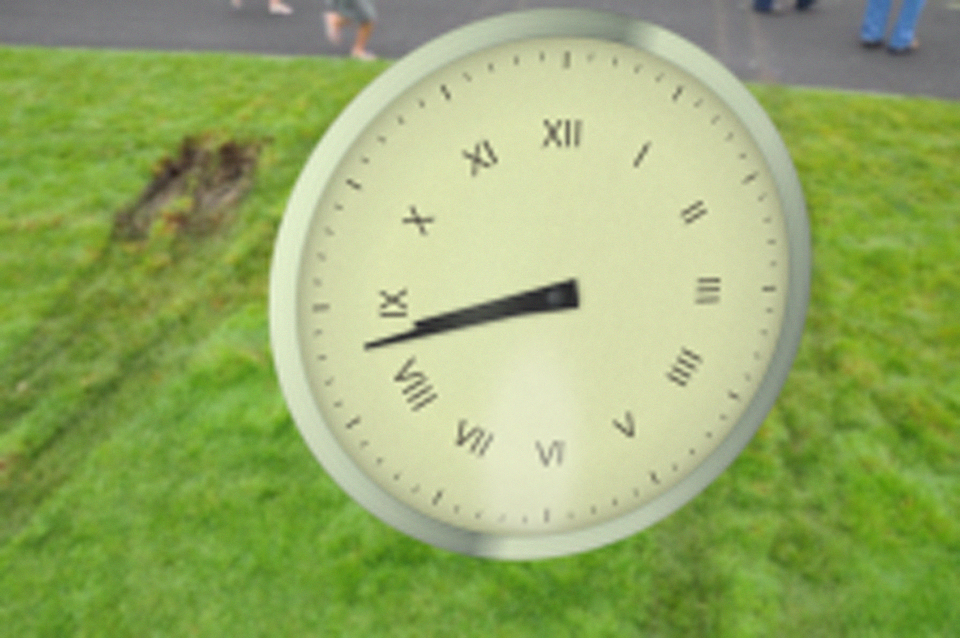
{"hour": 8, "minute": 43}
